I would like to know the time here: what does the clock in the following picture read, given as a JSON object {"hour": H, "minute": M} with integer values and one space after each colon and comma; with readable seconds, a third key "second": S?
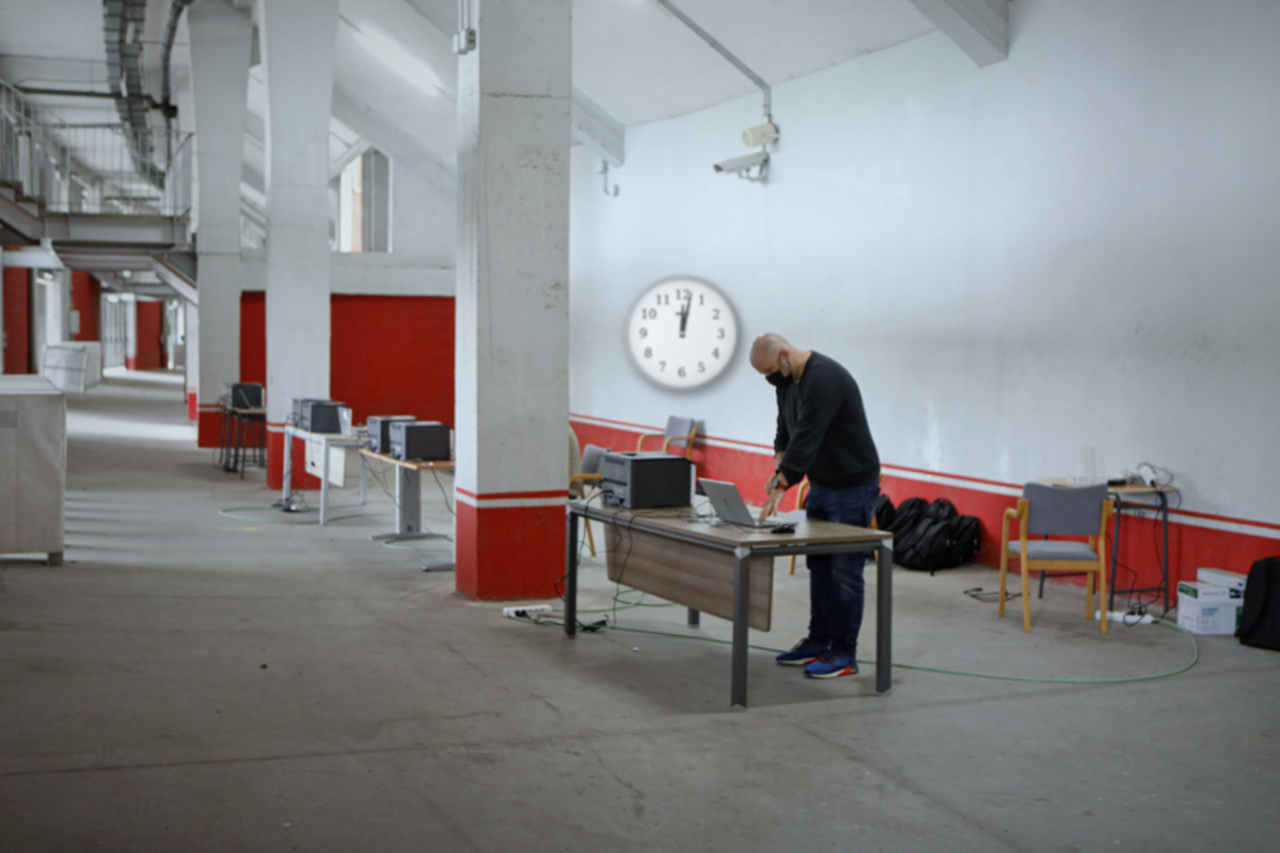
{"hour": 12, "minute": 2}
